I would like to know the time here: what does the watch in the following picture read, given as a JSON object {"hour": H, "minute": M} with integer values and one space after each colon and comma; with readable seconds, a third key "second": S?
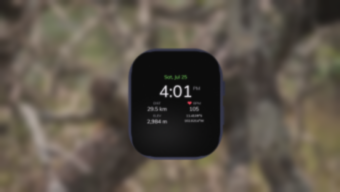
{"hour": 4, "minute": 1}
